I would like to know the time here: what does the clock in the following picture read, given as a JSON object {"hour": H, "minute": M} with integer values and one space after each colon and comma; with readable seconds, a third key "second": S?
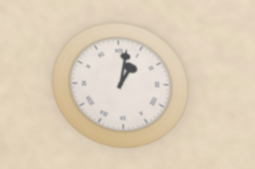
{"hour": 1, "minute": 2}
